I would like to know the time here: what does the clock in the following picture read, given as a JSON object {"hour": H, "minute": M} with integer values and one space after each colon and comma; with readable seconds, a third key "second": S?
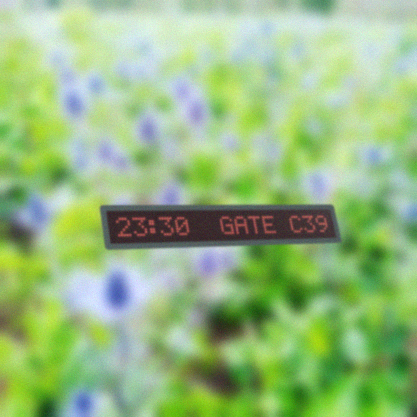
{"hour": 23, "minute": 30}
